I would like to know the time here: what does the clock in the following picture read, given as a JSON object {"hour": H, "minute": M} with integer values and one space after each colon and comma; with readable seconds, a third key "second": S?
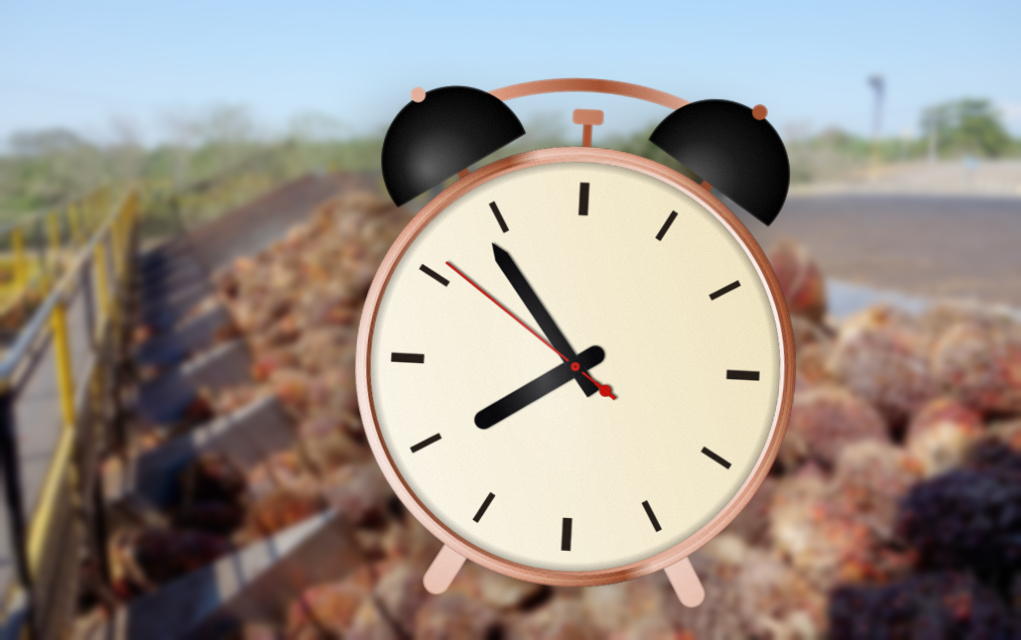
{"hour": 7, "minute": 53, "second": 51}
